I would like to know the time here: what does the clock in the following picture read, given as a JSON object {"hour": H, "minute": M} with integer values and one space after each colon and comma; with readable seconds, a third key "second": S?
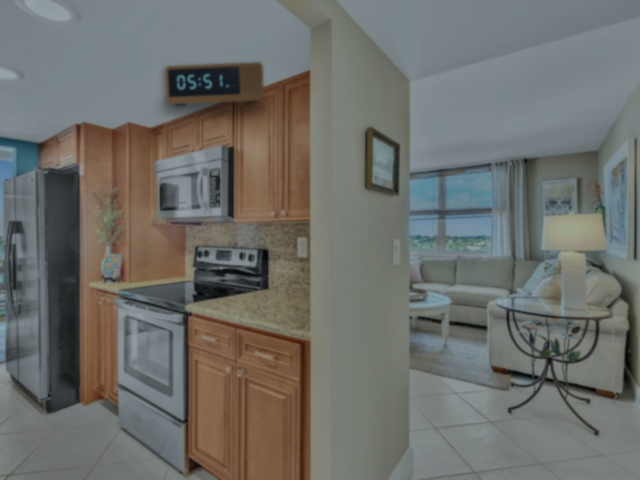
{"hour": 5, "minute": 51}
